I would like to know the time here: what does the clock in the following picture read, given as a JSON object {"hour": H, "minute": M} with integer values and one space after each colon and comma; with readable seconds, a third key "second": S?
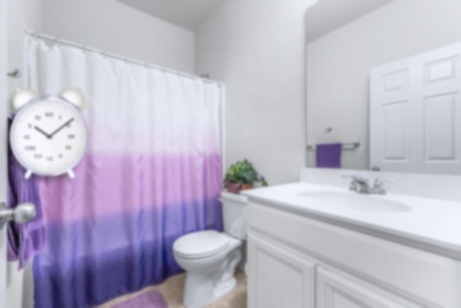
{"hour": 10, "minute": 9}
